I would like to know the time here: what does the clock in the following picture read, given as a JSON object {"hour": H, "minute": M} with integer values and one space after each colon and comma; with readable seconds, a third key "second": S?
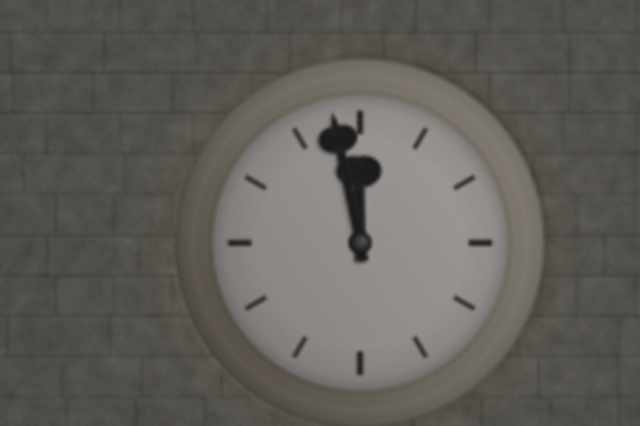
{"hour": 11, "minute": 58}
